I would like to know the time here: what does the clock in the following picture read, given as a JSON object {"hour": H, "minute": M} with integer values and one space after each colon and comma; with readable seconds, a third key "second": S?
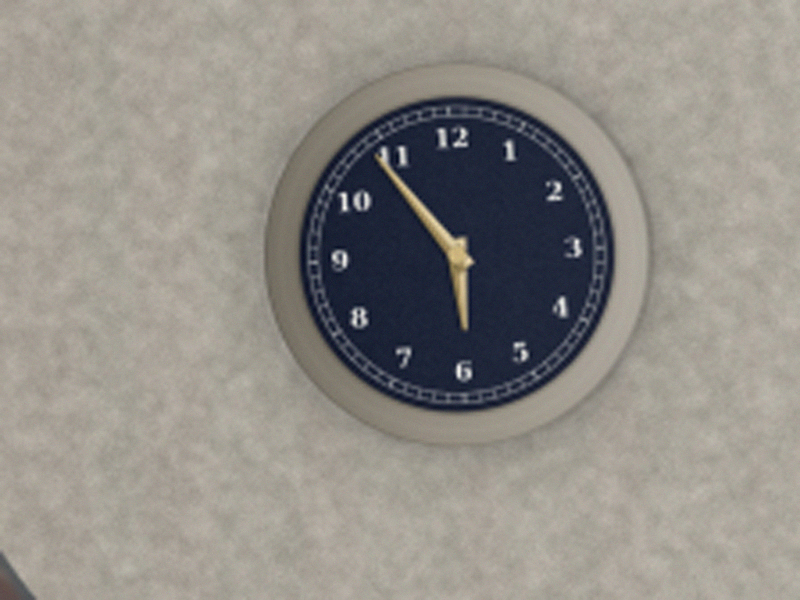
{"hour": 5, "minute": 54}
